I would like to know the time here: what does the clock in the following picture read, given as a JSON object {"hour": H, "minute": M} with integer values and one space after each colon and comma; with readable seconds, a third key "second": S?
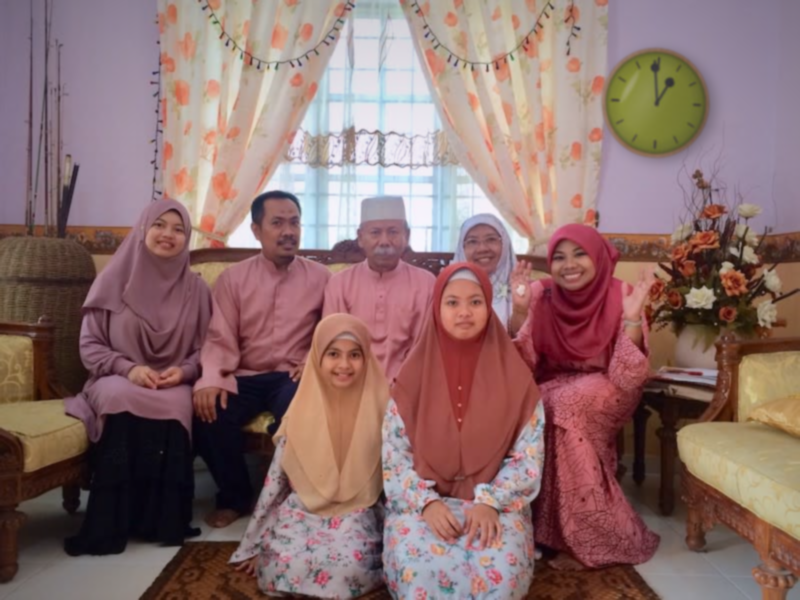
{"hour": 12, "minute": 59}
